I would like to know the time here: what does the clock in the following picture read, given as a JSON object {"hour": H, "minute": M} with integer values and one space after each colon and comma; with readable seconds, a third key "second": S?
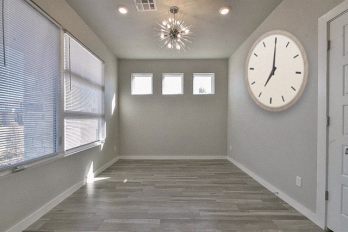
{"hour": 7, "minute": 0}
